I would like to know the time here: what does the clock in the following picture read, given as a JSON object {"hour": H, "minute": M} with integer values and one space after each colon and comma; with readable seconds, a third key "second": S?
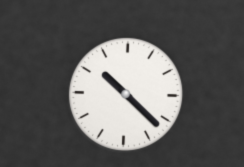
{"hour": 10, "minute": 22}
